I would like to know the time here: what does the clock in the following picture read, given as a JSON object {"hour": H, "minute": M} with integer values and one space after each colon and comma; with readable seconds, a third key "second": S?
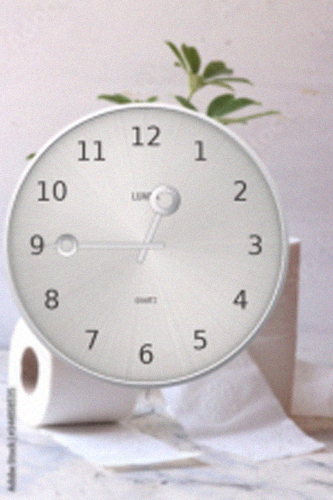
{"hour": 12, "minute": 45}
